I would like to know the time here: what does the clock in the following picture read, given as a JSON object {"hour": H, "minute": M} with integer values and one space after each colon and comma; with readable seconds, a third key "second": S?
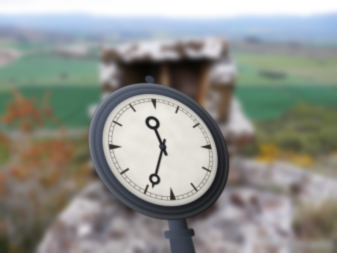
{"hour": 11, "minute": 34}
